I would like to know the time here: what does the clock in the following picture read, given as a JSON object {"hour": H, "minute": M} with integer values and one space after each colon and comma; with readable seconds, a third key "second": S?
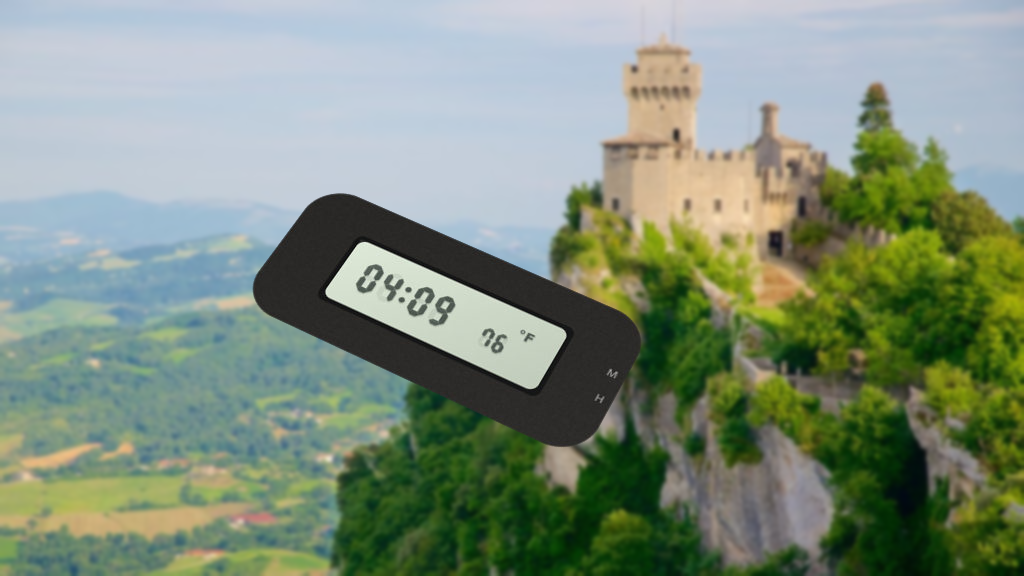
{"hour": 4, "minute": 9}
